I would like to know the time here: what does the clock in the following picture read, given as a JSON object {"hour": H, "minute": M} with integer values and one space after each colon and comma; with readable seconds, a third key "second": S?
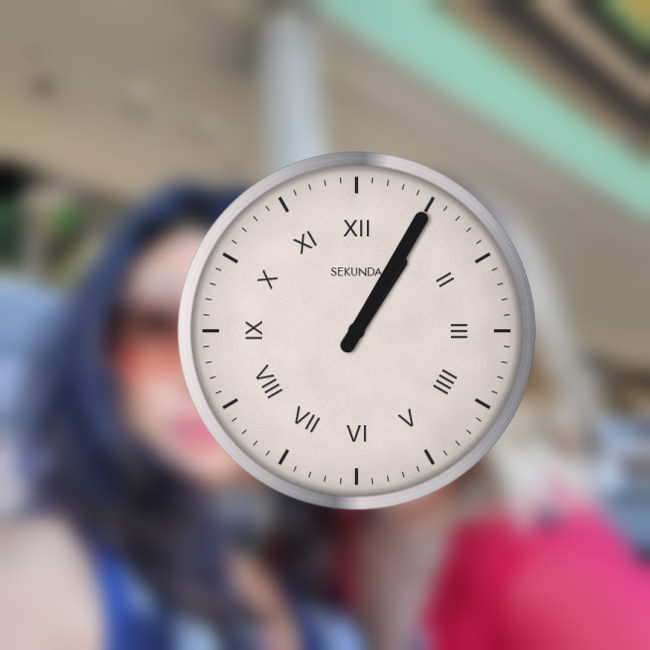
{"hour": 1, "minute": 5}
